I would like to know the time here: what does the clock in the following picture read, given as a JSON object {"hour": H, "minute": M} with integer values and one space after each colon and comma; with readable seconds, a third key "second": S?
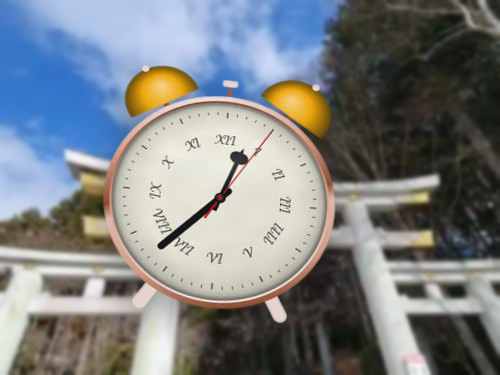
{"hour": 12, "minute": 37, "second": 5}
